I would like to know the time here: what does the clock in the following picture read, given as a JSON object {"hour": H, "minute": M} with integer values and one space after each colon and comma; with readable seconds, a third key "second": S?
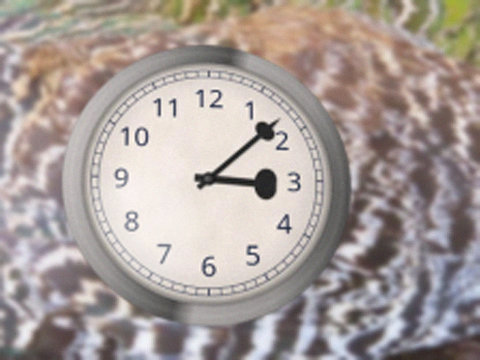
{"hour": 3, "minute": 8}
